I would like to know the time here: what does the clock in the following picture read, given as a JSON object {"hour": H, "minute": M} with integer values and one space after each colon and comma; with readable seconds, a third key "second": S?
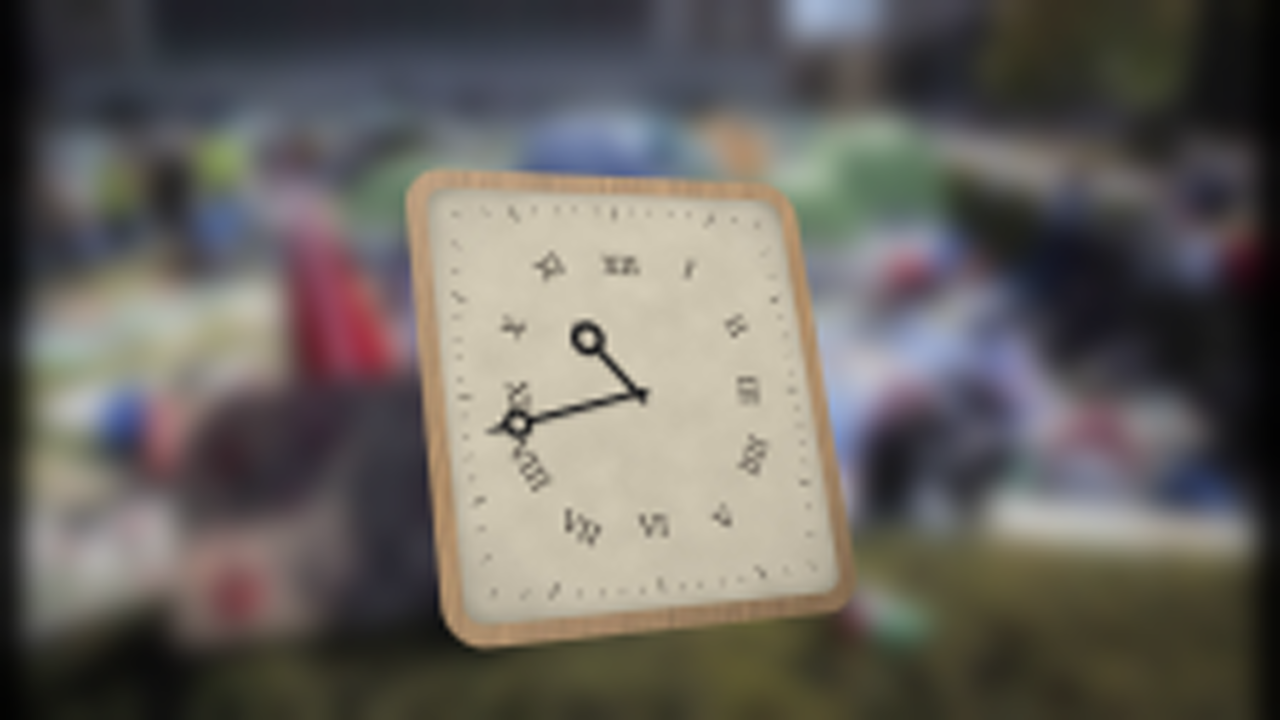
{"hour": 10, "minute": 43}
